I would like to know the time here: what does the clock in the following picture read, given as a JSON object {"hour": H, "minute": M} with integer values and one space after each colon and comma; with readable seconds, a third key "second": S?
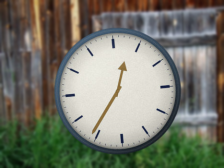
{"hour": 12, "minute": 36}
